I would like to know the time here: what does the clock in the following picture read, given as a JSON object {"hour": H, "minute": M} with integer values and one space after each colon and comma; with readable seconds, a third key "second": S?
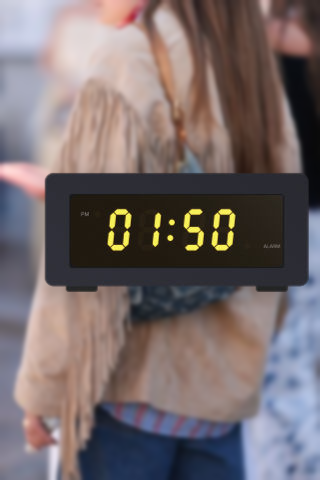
{"hour": 1, "minute": 50}
